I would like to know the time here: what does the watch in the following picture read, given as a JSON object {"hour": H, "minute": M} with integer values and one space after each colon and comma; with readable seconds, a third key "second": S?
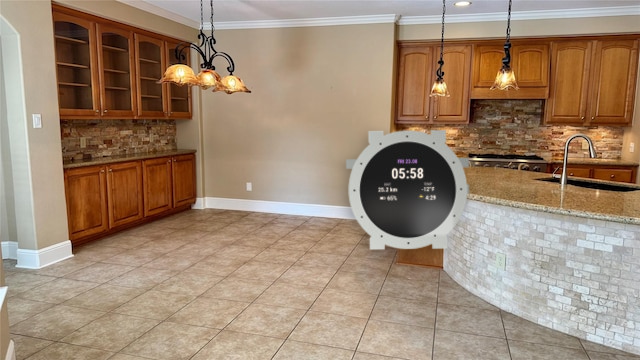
{"hour": 5, "minute": 58}
